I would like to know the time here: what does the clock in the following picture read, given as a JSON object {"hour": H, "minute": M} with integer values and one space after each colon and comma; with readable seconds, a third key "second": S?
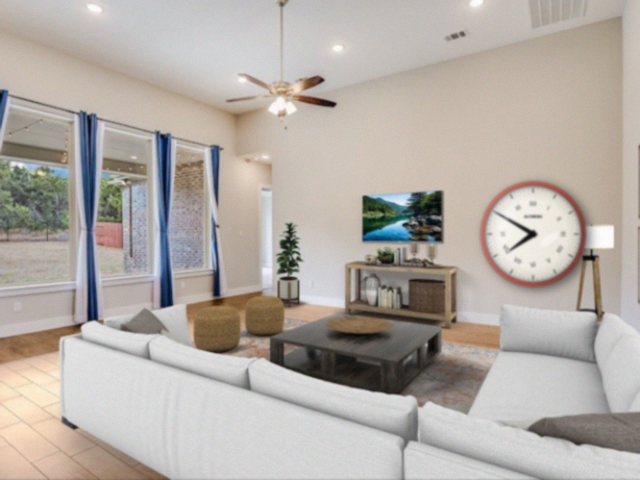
{"hour": 7, "minute": 50}
